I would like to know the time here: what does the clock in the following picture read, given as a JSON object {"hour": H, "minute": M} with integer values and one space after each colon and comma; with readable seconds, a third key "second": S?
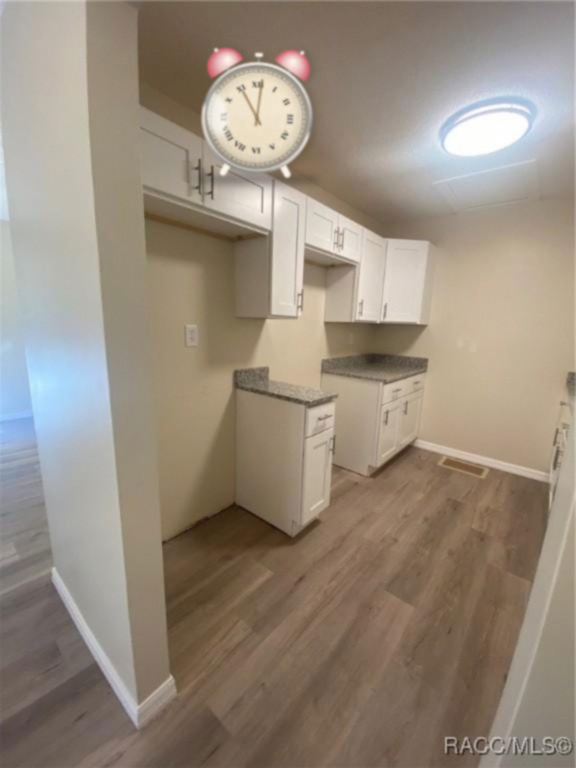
{"hour": 11, "minute": 1}
